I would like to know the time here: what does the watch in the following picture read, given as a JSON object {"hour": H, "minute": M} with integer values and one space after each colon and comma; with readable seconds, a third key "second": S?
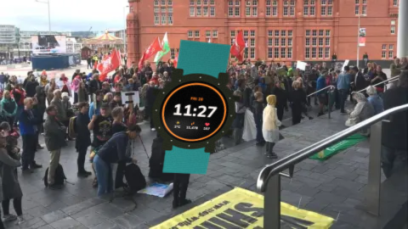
{"hour": 11, "minute": 27}
